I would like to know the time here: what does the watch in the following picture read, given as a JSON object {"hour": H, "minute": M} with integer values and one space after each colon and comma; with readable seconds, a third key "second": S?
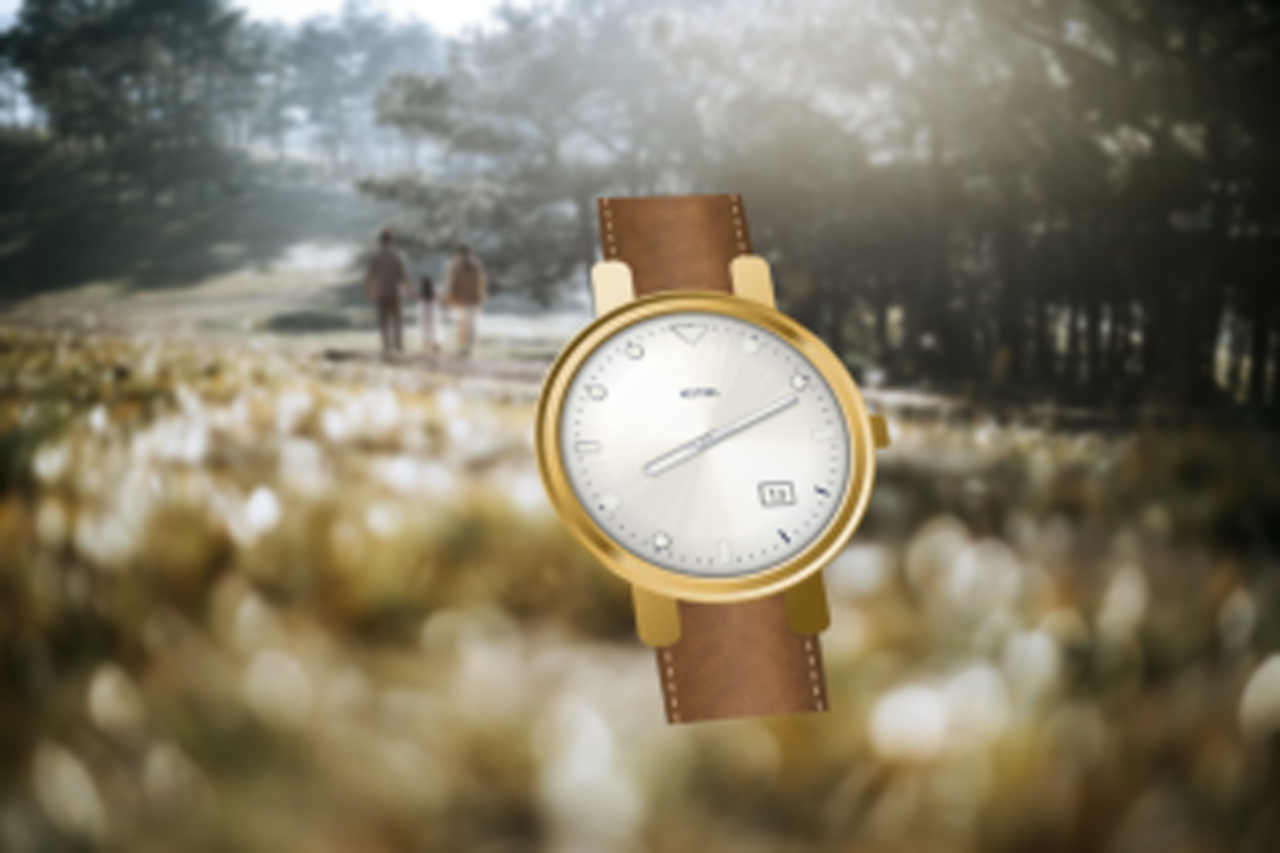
{"hour": 8, "minute": 11}
